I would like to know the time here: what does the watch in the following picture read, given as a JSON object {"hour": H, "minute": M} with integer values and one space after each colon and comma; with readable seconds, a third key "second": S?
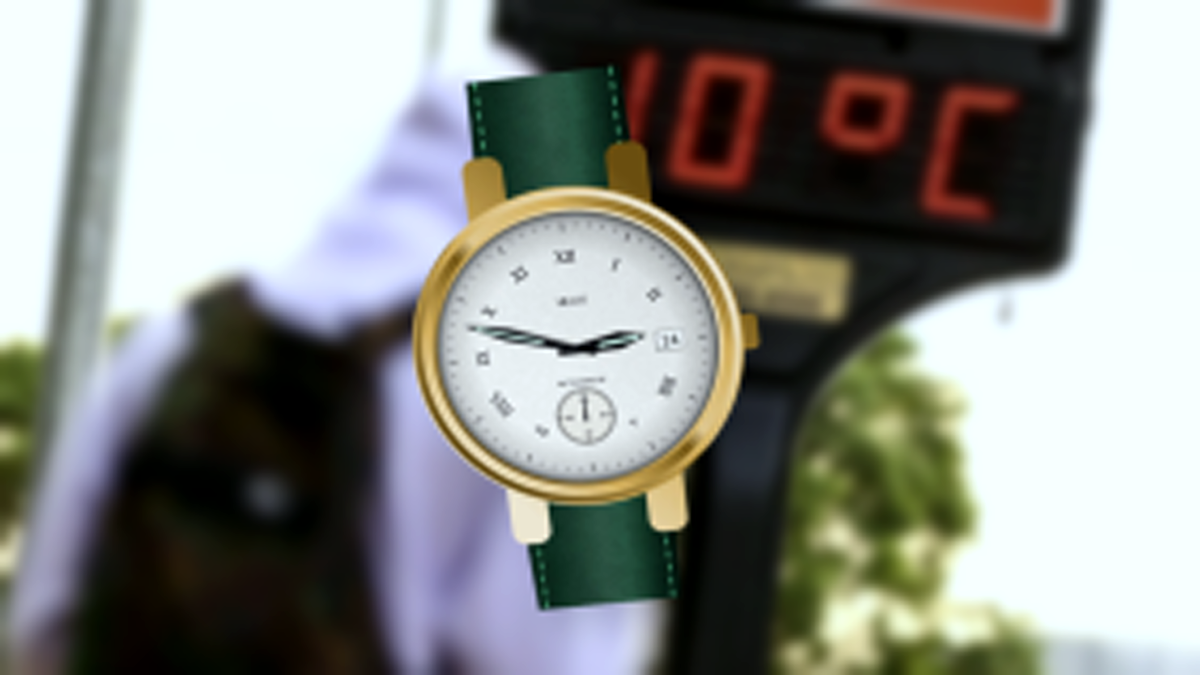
{"hour": 2, "minute": 48}
